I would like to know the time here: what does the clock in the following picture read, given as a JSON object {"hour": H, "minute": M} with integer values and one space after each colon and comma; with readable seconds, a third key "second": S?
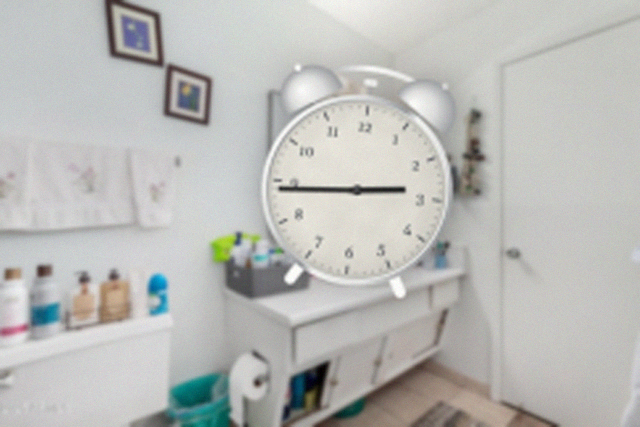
{"hour": 2, "minute": 44}
